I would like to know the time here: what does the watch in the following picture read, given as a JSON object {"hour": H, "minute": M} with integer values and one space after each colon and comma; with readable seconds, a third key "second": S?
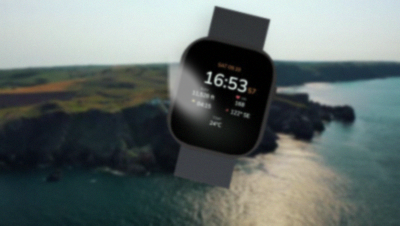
{"hour": 16, "minute": 53}
